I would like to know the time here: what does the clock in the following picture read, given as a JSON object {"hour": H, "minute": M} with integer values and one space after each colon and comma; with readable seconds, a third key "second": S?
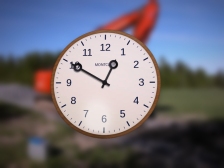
{"hour": 12, "minute": 50}
